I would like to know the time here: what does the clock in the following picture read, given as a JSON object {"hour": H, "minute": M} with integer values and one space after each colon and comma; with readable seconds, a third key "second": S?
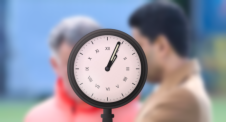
{"hour": 1, "minute": 4}
